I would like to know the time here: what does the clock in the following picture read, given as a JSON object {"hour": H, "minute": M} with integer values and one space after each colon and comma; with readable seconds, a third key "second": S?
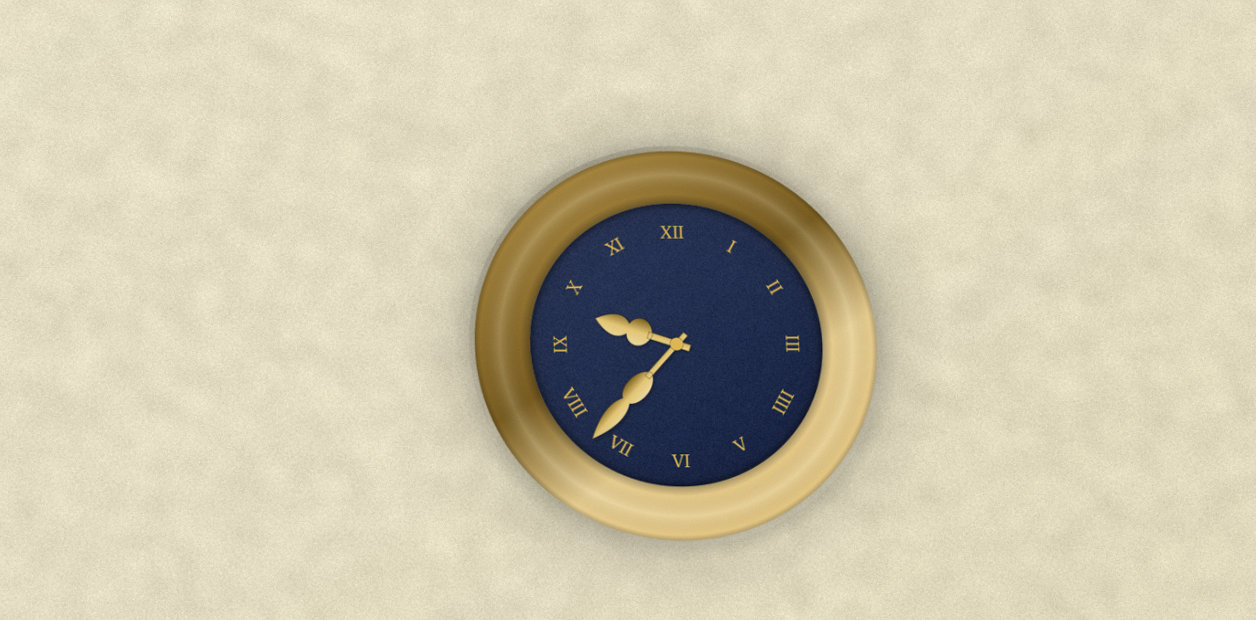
{"hour": 9, "minute": 37}
